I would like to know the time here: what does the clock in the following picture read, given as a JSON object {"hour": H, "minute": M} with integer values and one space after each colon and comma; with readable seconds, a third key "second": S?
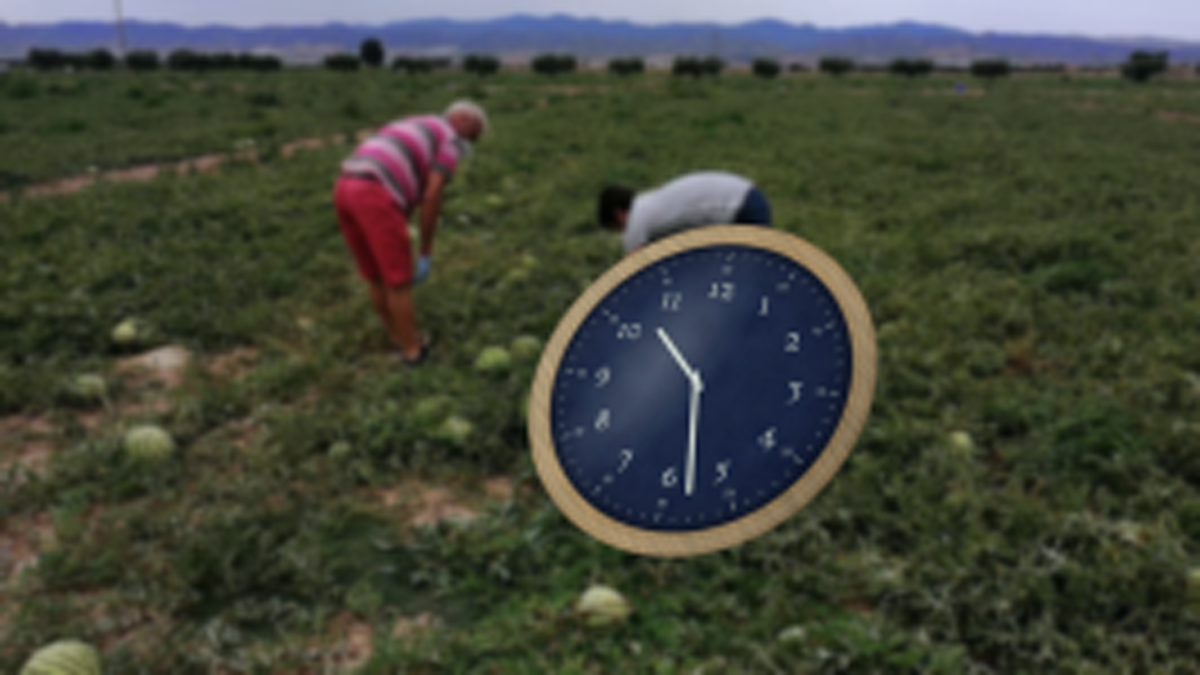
{"hour": 10, "minute": 28}
